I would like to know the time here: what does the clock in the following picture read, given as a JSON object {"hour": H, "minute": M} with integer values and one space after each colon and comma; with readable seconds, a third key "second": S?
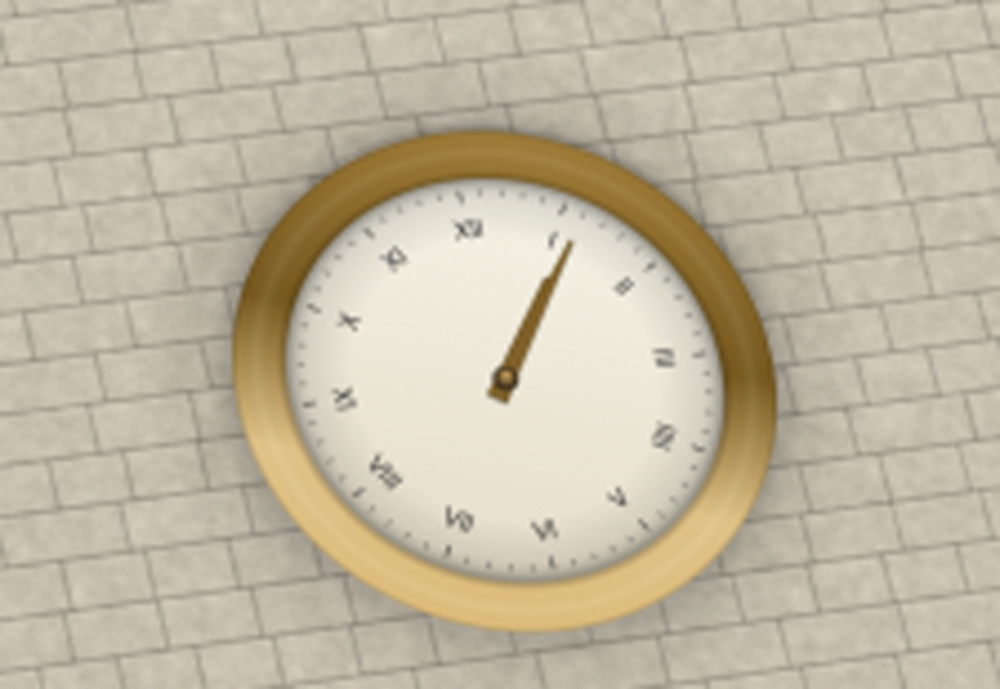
{"hour": 1, "minute": 6}
